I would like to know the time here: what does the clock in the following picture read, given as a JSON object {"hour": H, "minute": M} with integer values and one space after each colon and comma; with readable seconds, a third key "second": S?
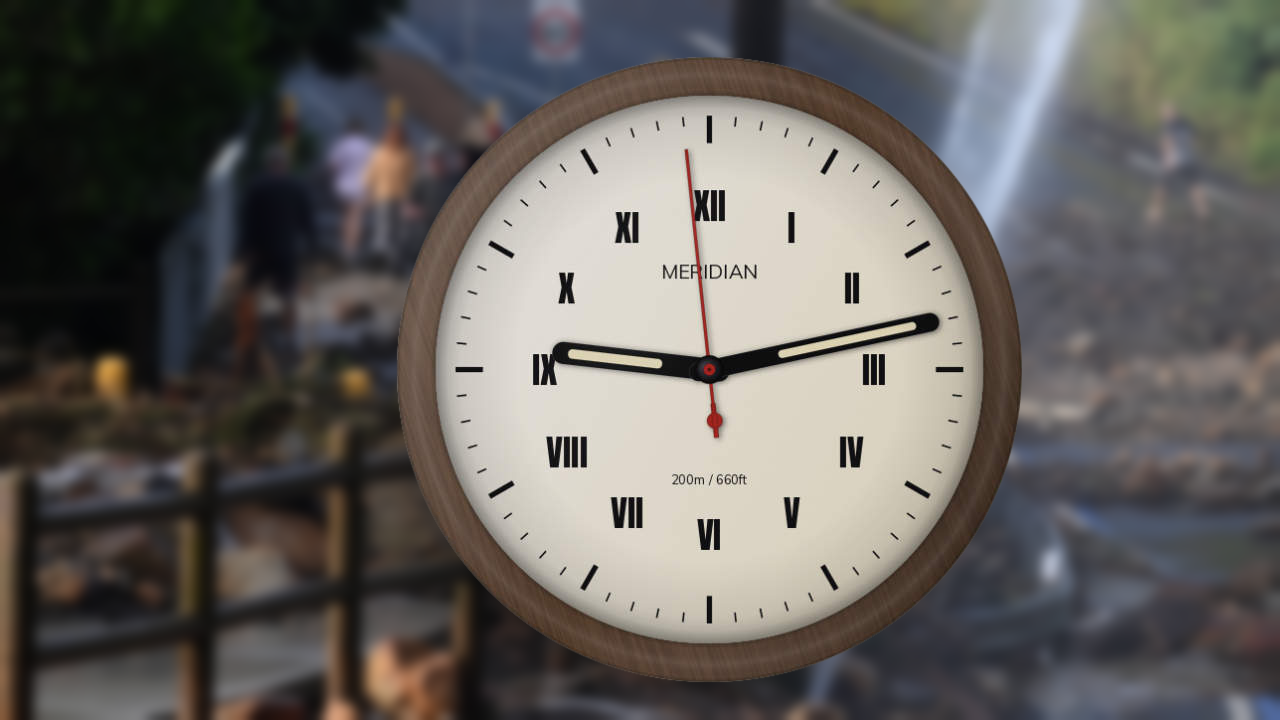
{"hour": 9, "minute": 12, "second": 59}
